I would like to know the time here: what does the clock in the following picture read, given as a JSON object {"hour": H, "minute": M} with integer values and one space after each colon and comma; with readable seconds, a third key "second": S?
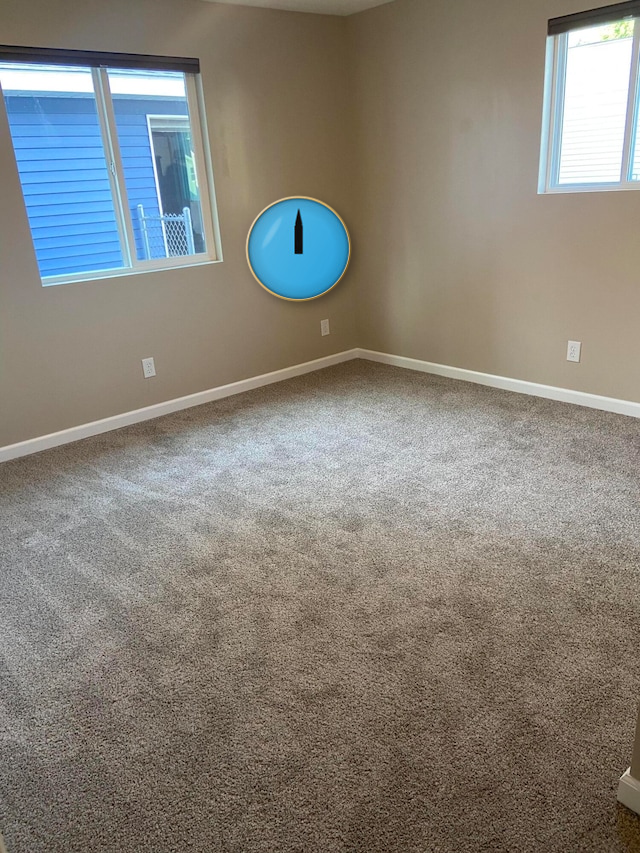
{"hour": 12, "minute": 0}
